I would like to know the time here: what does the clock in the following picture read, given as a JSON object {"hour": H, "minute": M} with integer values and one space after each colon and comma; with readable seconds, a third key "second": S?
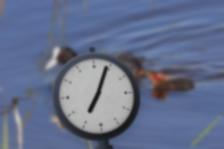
{"hour": 7, "minute": 4}
